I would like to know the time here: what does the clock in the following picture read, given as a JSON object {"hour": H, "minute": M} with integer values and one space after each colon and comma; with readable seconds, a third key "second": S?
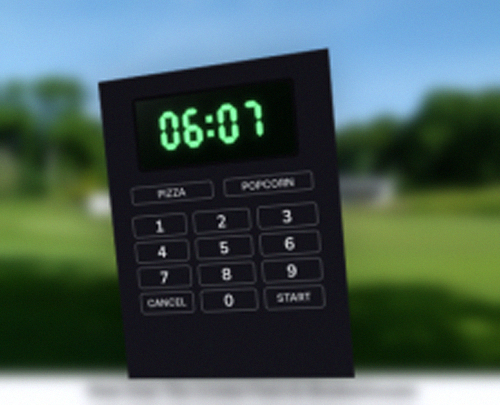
{"hour": 6, "minute": 7}
